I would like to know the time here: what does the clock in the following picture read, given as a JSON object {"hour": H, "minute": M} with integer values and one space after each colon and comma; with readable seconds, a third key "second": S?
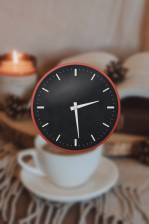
{"hour": 2, "minute": 29}
